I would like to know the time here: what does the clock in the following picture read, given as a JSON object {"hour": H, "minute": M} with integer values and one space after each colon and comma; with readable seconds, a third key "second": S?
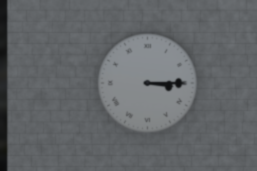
{"hour": 3, "minute": 15}
